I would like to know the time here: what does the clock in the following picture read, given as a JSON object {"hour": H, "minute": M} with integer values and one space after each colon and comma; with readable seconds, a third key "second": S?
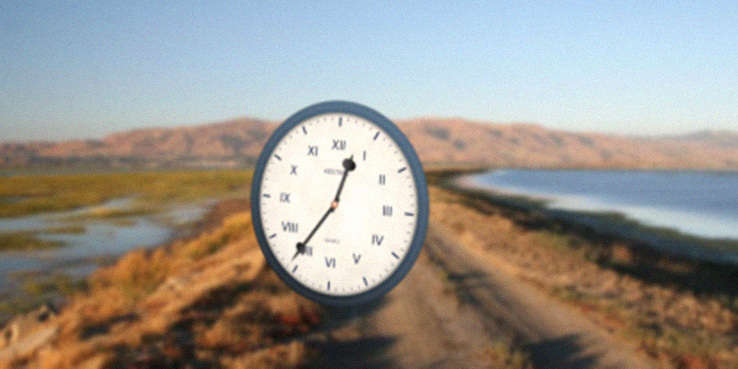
{"hour": 12, "minute": 36}
